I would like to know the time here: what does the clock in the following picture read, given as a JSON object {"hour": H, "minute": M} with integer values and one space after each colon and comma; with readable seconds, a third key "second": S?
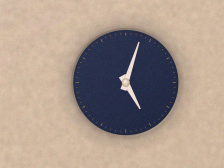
{"hour": 5, "minute": 3}
